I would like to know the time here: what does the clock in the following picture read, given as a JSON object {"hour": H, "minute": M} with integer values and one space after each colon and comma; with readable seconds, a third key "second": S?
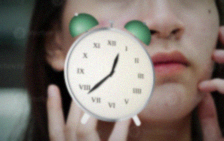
{"hour": 12, "minute": 38}
